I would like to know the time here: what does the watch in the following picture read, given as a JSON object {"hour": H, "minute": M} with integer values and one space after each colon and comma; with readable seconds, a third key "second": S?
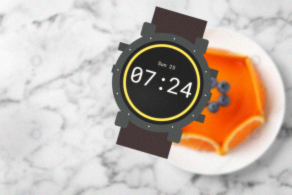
{"hour": 7, "minute": 24}
